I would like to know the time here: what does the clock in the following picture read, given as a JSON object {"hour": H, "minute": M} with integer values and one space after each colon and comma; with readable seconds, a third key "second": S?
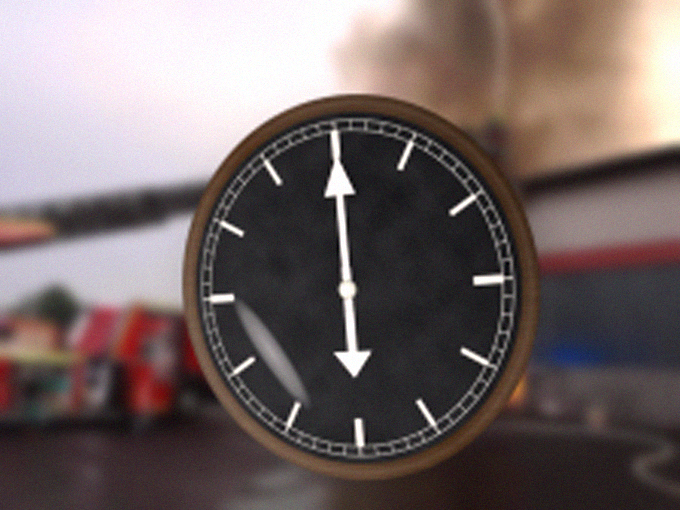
{"hour": 6, "minute": 0}
